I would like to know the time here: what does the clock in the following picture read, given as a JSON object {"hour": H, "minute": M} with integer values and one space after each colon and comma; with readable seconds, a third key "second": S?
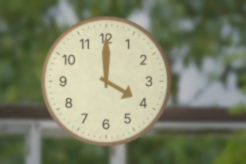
{"hour": 4, "minute": 0}
